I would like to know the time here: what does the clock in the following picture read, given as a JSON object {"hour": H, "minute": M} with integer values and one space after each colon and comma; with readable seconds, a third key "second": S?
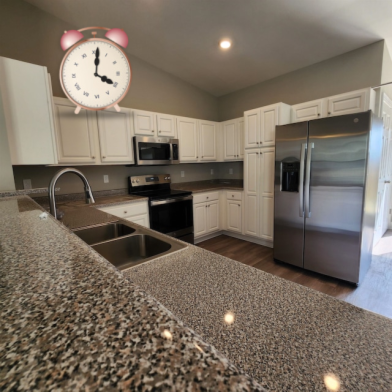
{"hour": 4, "minute": 1}
